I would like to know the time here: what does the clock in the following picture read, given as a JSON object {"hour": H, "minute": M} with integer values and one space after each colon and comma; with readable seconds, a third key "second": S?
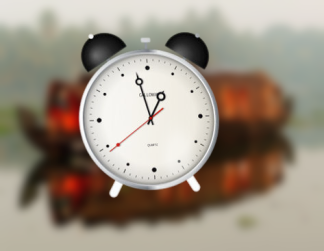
{"hour": 12, "minute": 57, "second": 39}
